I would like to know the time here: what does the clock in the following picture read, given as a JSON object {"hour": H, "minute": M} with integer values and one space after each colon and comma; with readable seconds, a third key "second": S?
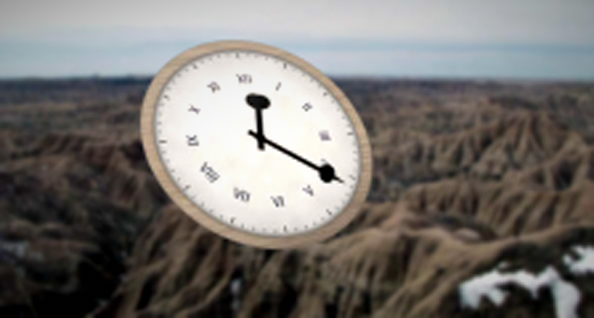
{"hour": 12, "minute": 21}
